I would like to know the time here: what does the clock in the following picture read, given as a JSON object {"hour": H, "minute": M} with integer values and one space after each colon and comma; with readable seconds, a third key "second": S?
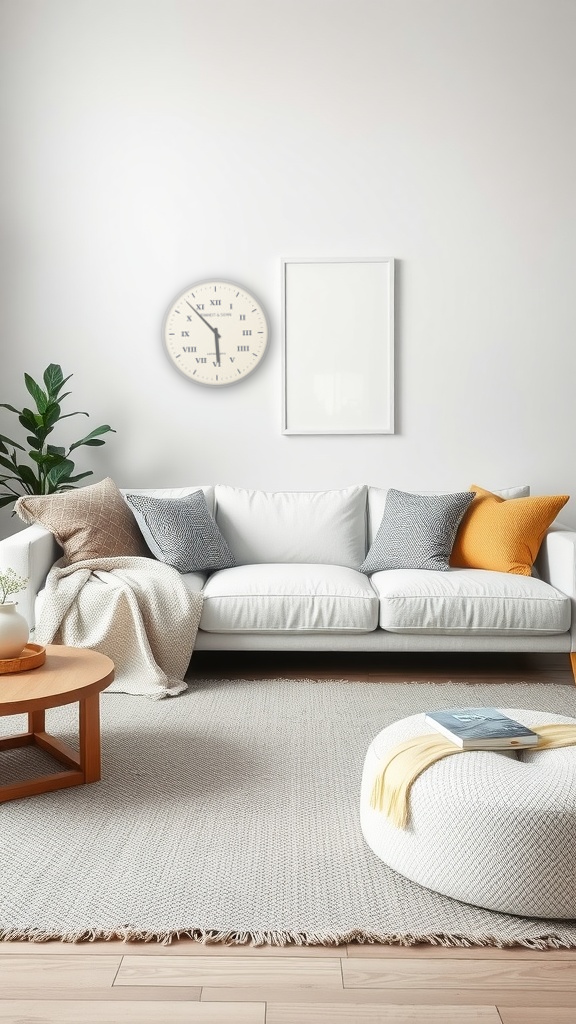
{"hour": 5, "minute": 53}
